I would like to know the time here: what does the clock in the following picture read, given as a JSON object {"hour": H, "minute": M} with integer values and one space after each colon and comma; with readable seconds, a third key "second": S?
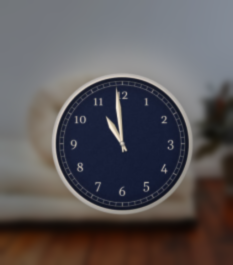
{"hour": 10, "minute": 59}
